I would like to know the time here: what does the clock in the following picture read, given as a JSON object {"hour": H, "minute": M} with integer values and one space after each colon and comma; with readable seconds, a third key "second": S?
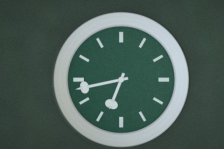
{"hour": 6, "minute": 43}
